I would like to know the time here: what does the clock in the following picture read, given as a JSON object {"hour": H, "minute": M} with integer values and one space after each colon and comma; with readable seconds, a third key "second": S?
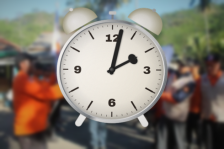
{"hour": 2, "minute": 2}
